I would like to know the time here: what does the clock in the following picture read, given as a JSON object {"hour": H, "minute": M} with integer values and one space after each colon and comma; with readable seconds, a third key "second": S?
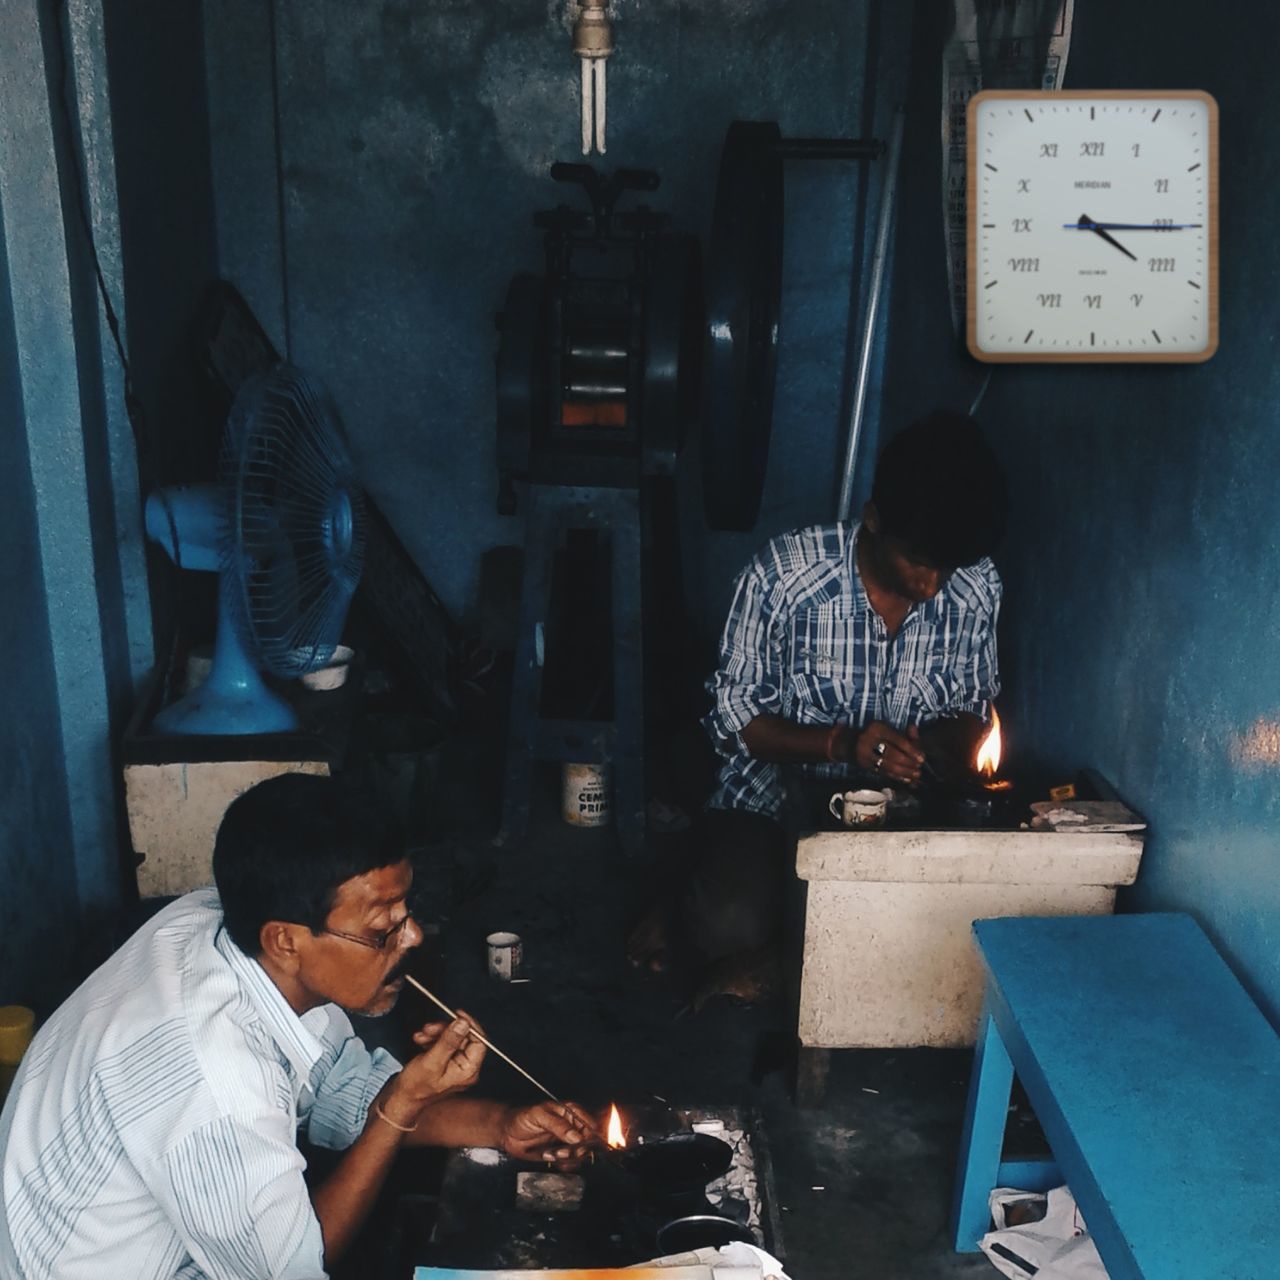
{"hour": 4, "minute": 15, "second": 15}
